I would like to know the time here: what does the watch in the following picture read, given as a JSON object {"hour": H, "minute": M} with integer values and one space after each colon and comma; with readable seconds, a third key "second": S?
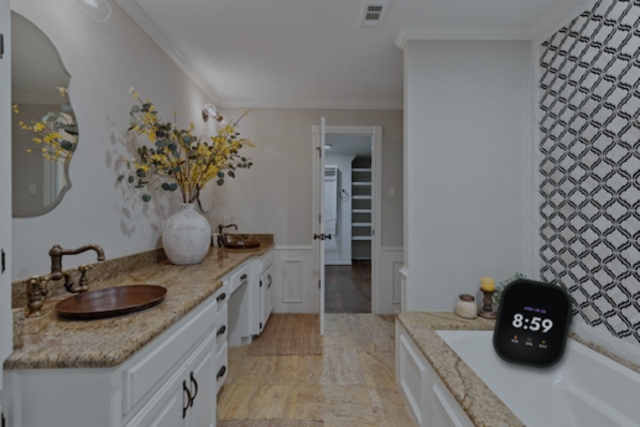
{"hour": 8, "minute": 59}
